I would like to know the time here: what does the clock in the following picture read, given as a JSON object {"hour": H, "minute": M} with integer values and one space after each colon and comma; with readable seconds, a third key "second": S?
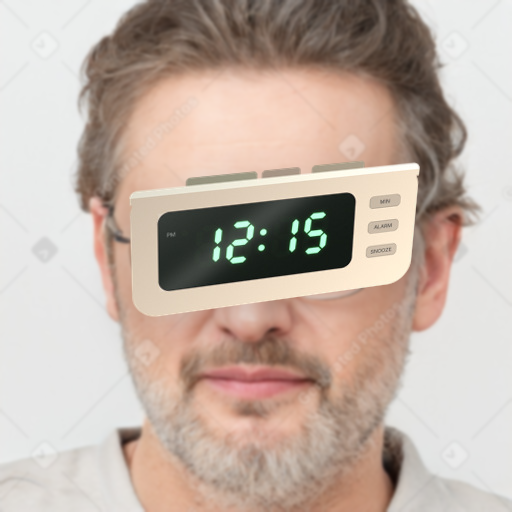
{"hour": 12, "minute": 15}
